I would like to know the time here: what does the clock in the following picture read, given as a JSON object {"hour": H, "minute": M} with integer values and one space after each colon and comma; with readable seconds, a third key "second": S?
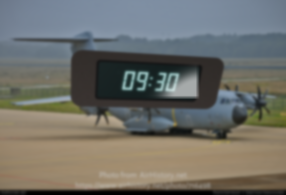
{"hour": 9, "minute": 30}
